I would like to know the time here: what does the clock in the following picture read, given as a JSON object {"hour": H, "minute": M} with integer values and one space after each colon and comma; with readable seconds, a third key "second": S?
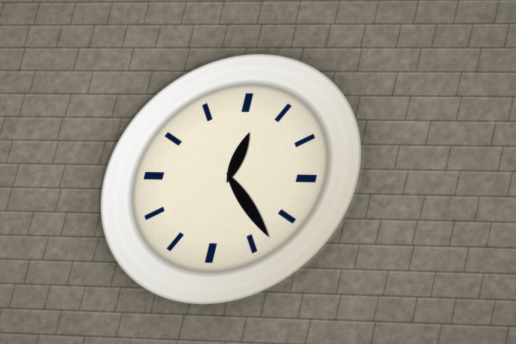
{"hour": 12, "minute": 23}
